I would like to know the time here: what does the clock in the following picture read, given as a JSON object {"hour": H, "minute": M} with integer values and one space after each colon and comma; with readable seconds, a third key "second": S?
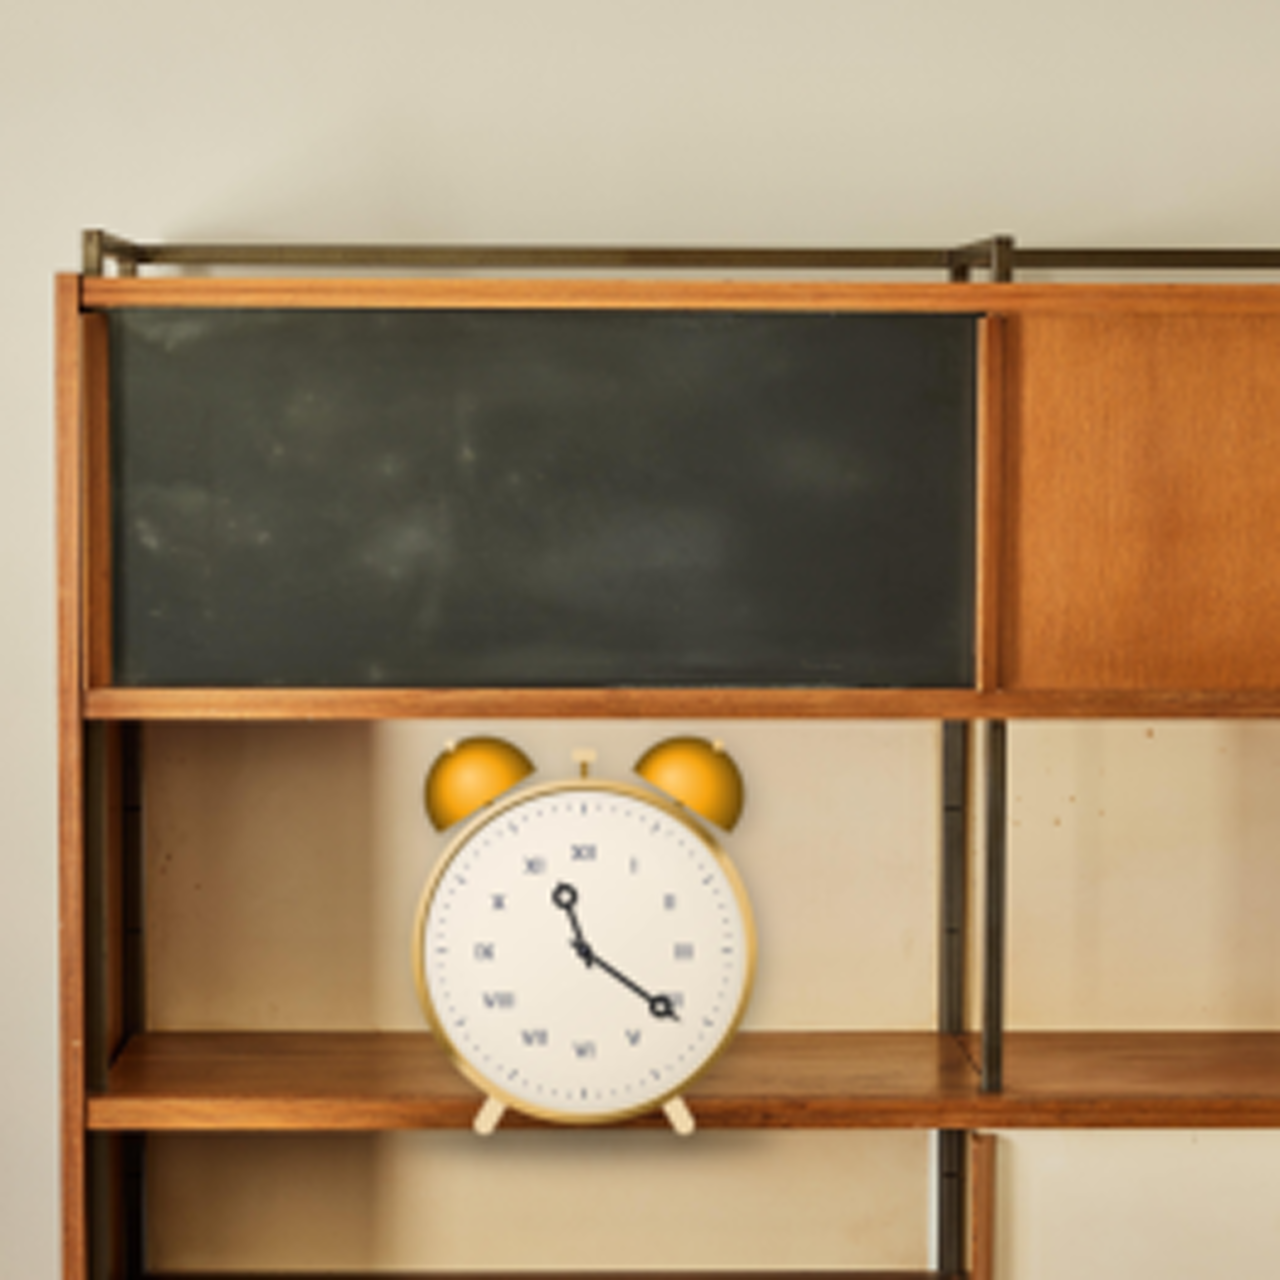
{"hour": 11, "minute": 21}
